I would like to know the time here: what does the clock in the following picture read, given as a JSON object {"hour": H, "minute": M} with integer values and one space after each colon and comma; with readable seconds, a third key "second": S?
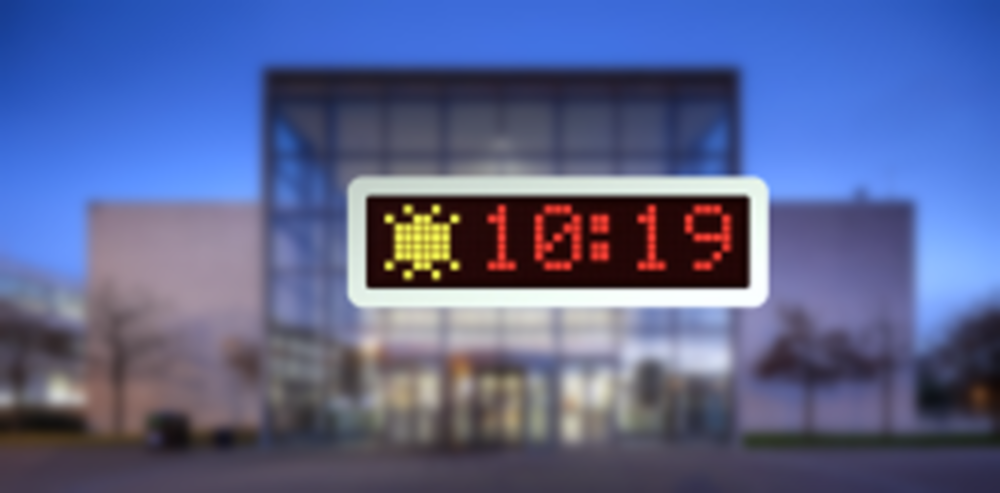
{"hour": 10, "minute": 19}
